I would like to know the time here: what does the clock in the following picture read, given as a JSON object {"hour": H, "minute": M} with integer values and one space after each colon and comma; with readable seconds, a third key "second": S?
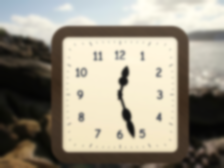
{"hour": 12, "minute": 27}
